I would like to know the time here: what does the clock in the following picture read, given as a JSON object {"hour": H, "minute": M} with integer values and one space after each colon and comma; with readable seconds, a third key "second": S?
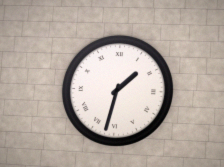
{"hour": 1, "minute": 32}
